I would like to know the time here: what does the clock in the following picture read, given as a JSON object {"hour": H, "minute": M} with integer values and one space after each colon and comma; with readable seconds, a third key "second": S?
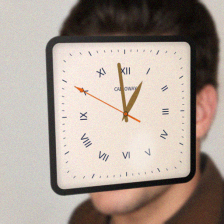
{"hour": 12, "minute": 58, "second": 50}
